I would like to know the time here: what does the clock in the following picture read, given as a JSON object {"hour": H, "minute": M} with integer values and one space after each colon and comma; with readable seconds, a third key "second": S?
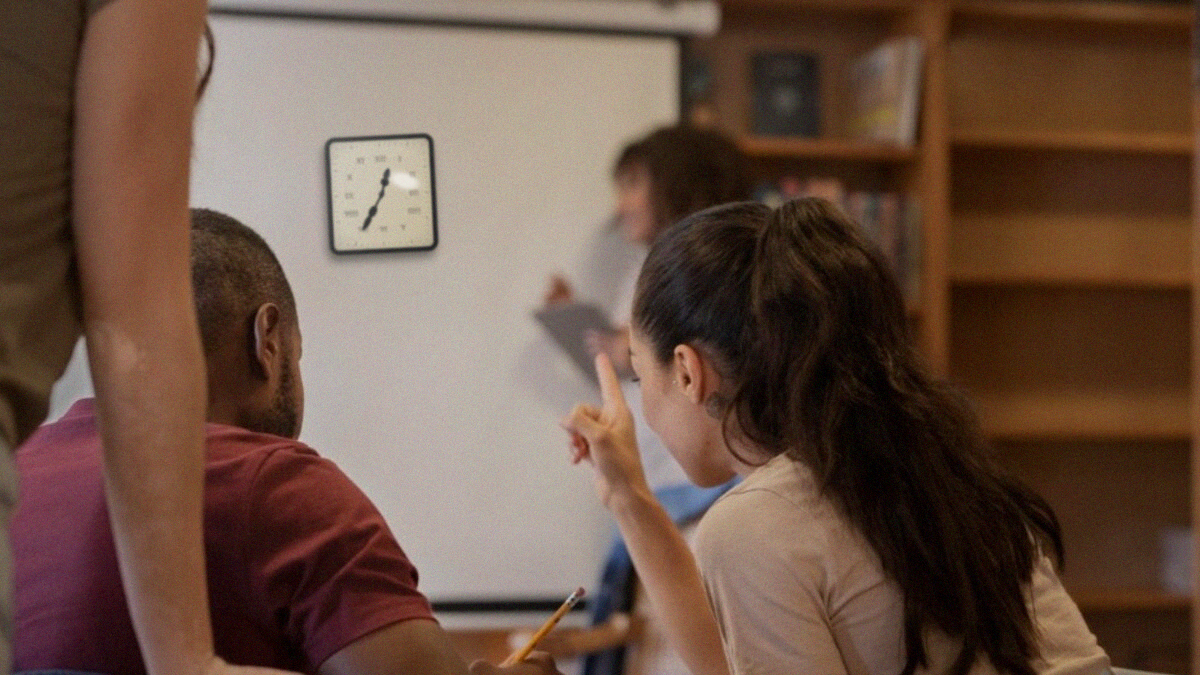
{"hour": 12, "minute": 35}
